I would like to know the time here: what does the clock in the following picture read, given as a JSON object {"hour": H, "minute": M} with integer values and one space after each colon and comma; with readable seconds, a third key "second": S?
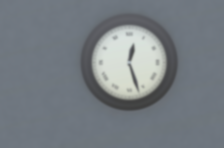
{"hour": 12, "minute": 27}
